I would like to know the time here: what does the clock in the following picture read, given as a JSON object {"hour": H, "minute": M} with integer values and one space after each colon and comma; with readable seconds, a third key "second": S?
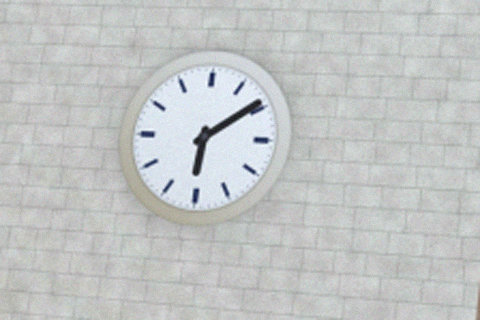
{"hour": 6, "minute": 9}
